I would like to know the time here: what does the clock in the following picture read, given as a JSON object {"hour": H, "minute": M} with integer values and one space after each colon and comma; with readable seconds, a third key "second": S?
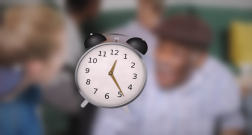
{"hour": 12, "minute": 24}
